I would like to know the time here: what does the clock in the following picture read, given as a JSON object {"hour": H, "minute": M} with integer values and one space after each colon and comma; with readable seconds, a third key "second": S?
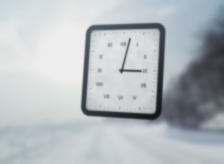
{"hour": 3, "minute": 2}
